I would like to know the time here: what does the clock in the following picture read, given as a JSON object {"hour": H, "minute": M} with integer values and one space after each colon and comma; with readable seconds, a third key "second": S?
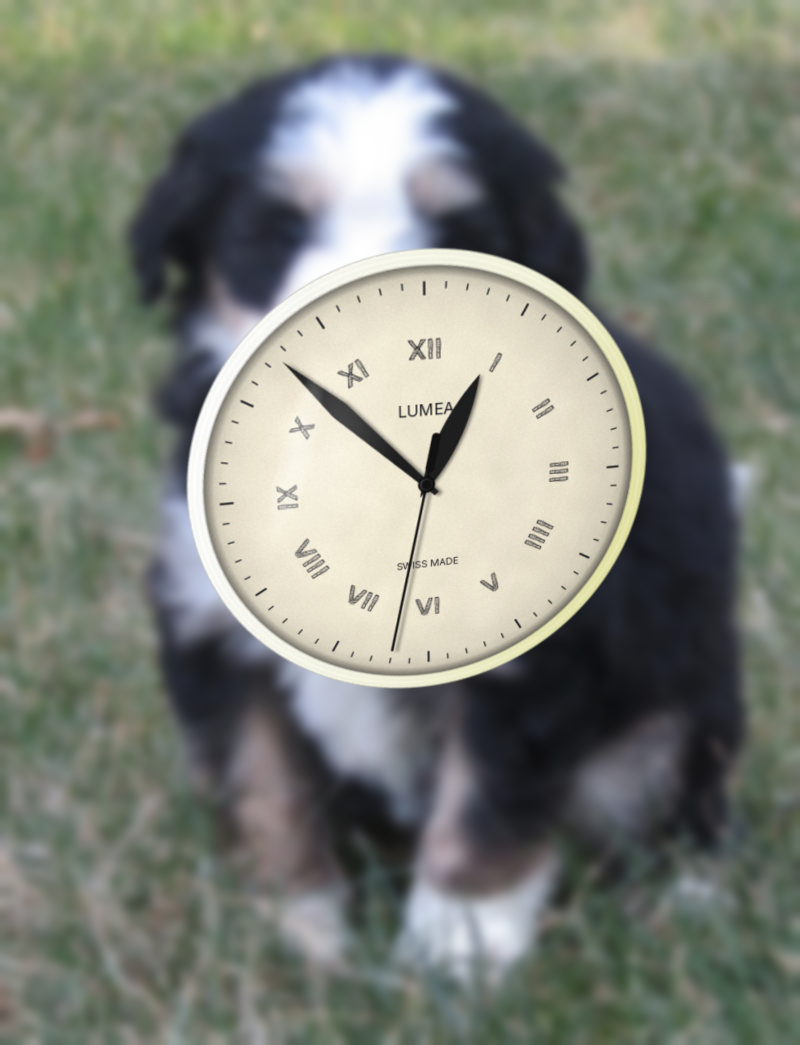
{"hour": 12, "minute": 52, "second": 32}
